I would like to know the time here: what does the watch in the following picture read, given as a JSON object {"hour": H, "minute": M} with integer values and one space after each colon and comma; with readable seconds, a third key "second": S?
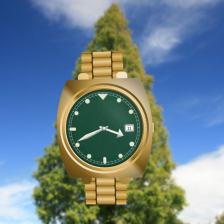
{"hour": 3, "minute": 41}
